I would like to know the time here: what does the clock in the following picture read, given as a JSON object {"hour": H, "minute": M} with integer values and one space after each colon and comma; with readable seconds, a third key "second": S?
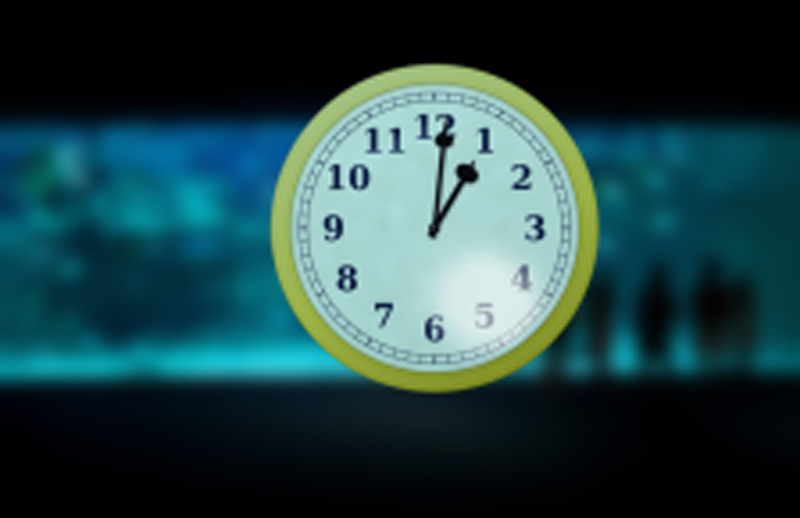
{"hour": 1, "minute": 1}
